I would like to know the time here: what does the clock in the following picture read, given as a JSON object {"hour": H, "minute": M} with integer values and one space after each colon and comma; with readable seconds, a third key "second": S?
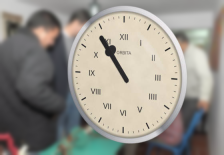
{"hour": 10, "minute": 54}
